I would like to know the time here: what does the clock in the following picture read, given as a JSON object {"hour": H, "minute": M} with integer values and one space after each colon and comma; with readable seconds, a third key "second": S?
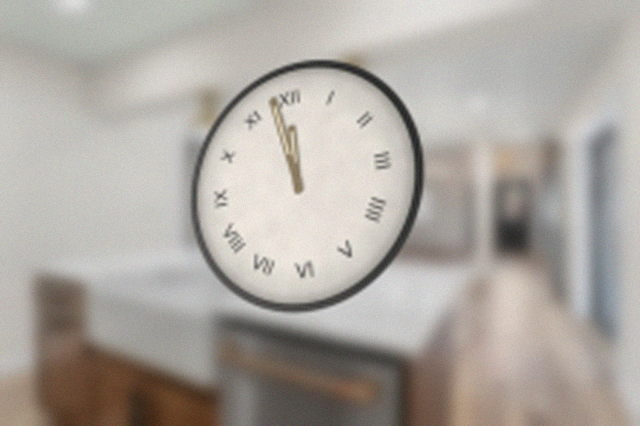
{"hour": 11, "minute": 58}
